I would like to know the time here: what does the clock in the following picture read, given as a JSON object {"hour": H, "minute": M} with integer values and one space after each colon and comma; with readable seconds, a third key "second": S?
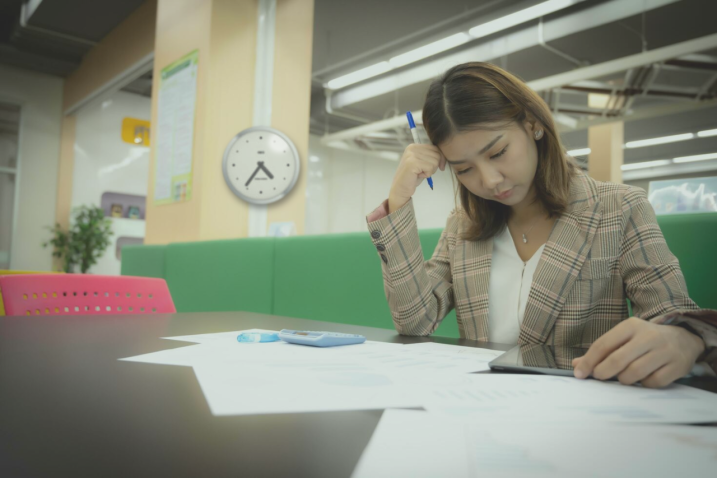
{"hour": 4, "minute": 36}
